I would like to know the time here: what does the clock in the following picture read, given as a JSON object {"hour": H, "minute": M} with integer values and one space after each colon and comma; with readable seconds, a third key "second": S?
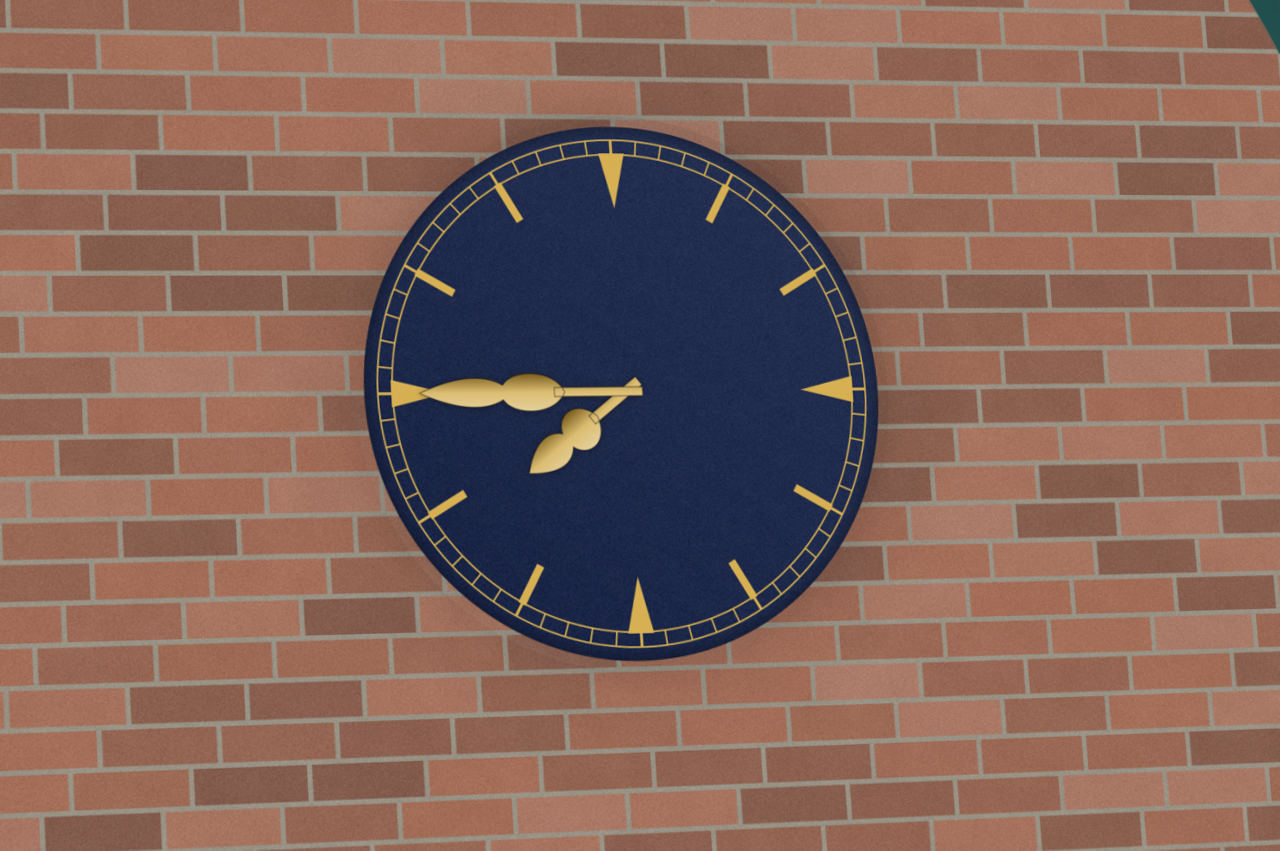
{"hour": 7, "minute": 45}
